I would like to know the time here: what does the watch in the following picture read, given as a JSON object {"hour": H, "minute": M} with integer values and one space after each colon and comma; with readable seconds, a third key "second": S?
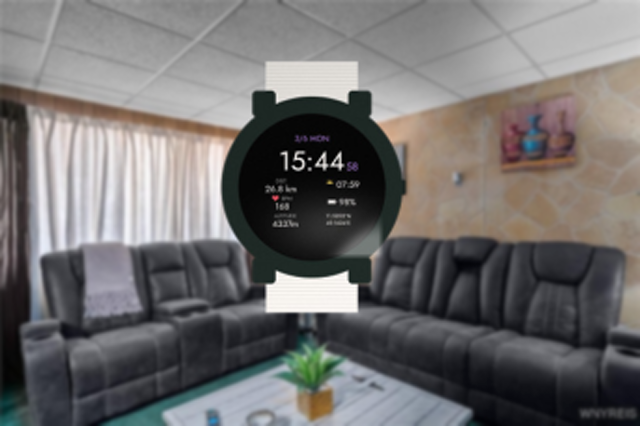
{"hour": 15, "minute": 44}
